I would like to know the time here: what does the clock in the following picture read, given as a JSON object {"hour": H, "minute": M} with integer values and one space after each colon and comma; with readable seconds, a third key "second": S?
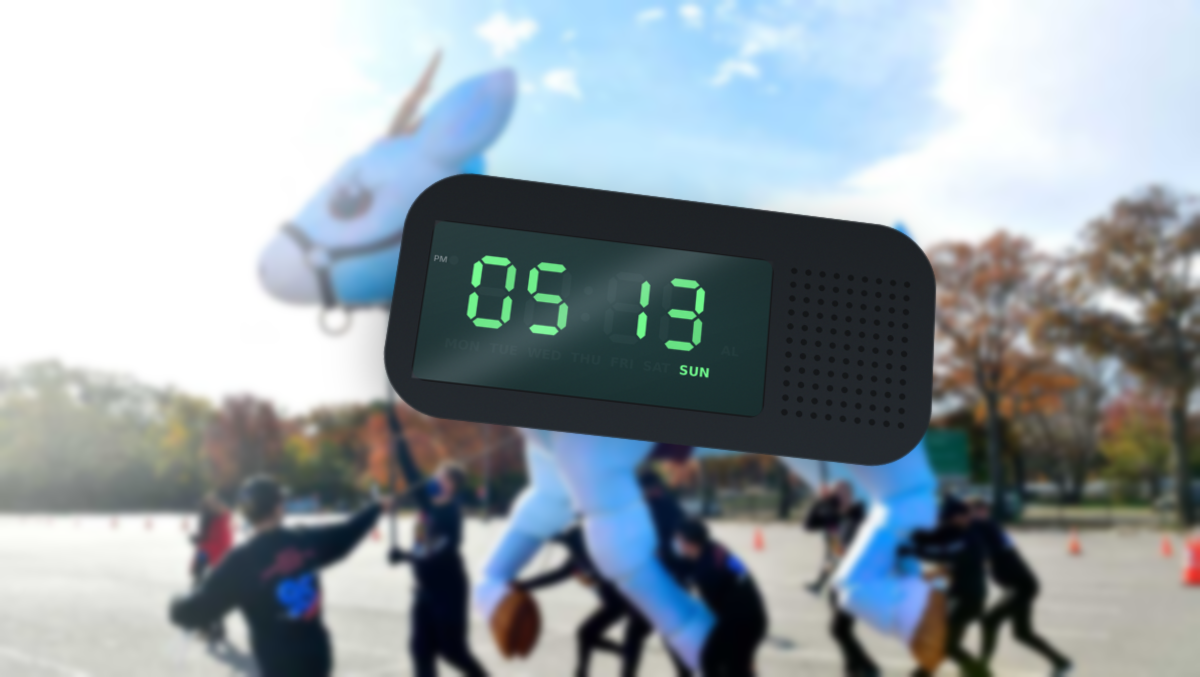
{"hour": 5, "minute": 13}
